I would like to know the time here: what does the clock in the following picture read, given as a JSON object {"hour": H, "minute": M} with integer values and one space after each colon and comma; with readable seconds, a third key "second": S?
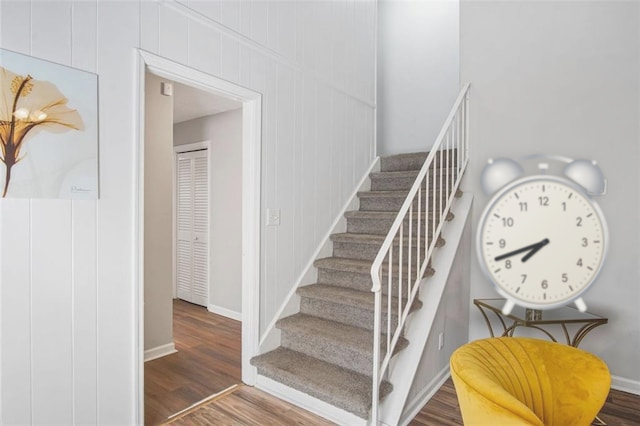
{"hour": 7, "minute": 42}
